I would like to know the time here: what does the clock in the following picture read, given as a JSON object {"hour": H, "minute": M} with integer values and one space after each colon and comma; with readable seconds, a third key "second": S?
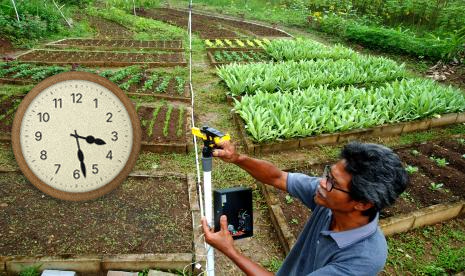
{"hour": 3, "minute": 28}
